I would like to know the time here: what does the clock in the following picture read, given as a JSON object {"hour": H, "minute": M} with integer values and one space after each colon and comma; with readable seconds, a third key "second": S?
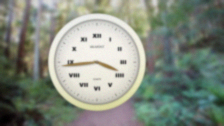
{"hour": 3, "minute": 44}
